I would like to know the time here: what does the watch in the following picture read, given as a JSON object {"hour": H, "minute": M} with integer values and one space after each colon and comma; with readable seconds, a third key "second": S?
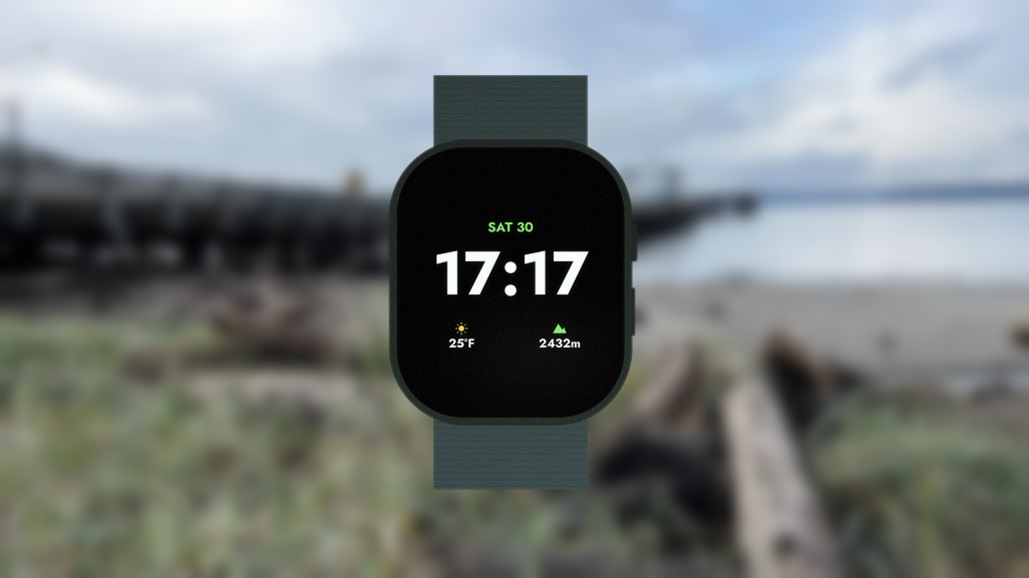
{"hour": 17, "minute": 17}
